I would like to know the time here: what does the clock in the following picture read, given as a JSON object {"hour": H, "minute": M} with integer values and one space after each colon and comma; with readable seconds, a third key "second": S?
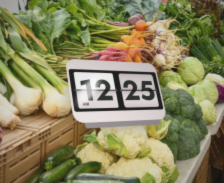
{"hour": 12, "minute": 25}
